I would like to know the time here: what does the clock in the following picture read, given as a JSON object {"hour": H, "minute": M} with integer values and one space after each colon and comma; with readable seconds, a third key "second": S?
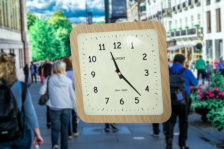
{"hour": 11, "minute": 23}
